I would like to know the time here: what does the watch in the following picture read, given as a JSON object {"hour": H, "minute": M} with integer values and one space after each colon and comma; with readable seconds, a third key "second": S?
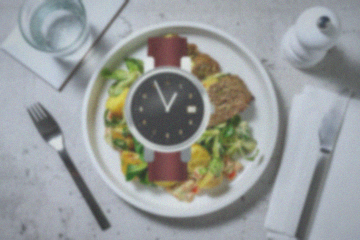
{"hour": 12, "minute": 56}
